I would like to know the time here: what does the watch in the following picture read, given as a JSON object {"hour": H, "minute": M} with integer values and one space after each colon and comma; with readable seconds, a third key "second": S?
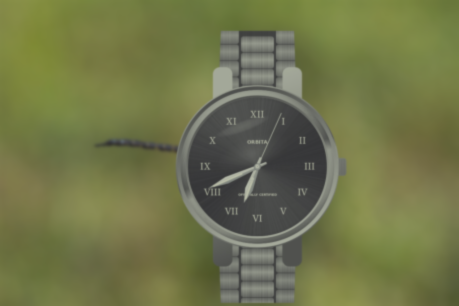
{"hour": 6, "minute": 41, "second": 4}
